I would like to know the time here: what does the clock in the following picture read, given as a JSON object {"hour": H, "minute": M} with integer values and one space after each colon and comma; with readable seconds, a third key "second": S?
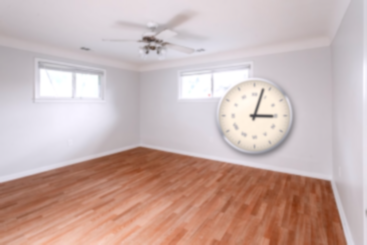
{"hour": 3, "minute": 3}
